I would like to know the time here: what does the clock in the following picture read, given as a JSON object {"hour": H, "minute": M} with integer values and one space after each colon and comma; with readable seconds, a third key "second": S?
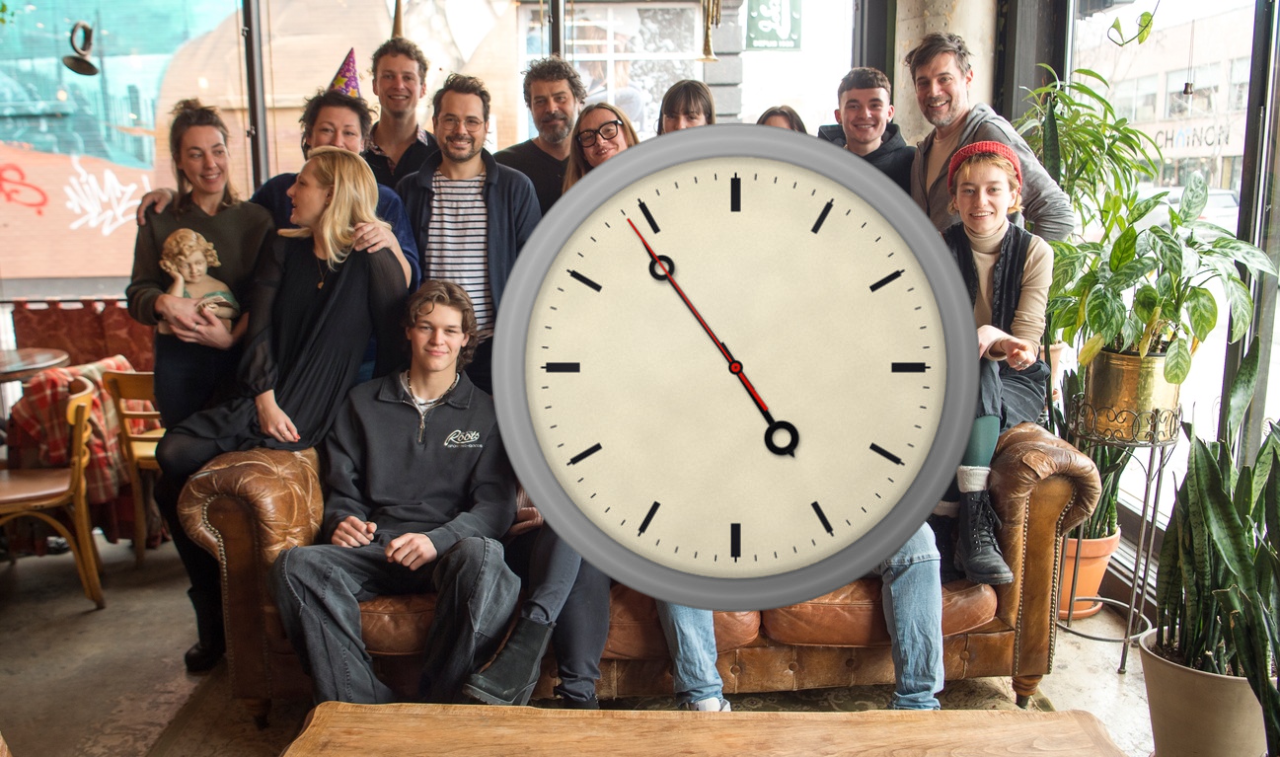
{"hour": 4, "minute": 53, "second": 54}
